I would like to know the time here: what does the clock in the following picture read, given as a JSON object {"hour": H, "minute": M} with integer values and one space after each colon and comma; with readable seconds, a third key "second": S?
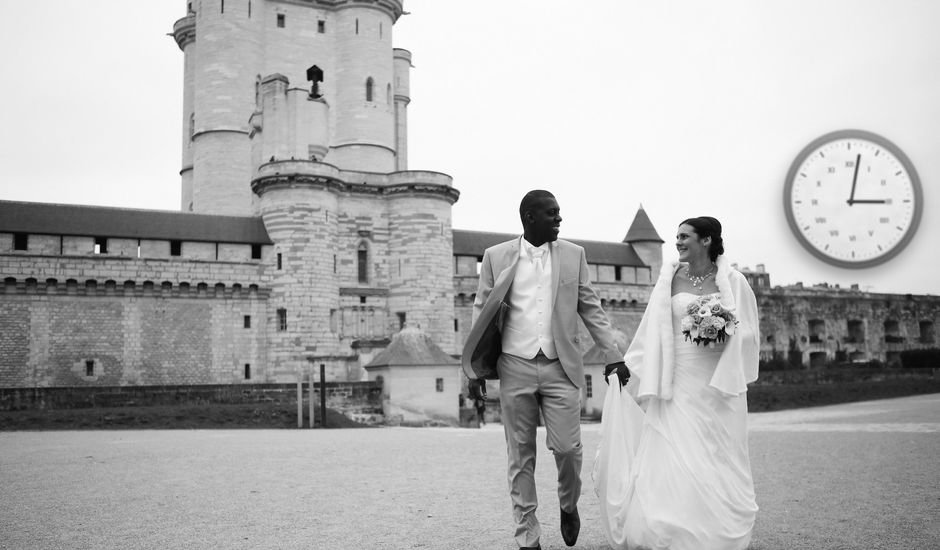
{"hour": 3, "minute": 2}
